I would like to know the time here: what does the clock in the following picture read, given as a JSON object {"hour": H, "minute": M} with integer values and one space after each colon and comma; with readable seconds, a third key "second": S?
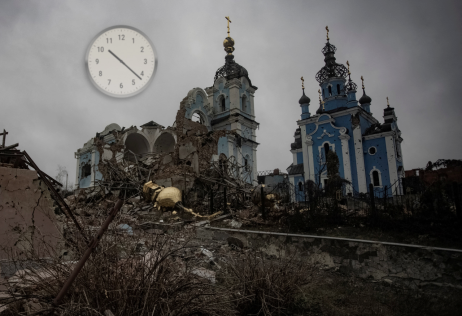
{"hour": 10, "minute": 22}
